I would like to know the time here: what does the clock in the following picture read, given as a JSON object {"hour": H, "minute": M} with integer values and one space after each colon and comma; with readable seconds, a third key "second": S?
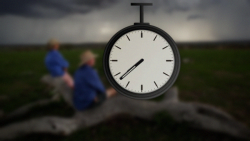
{"hour": 7, "minute": 38}
